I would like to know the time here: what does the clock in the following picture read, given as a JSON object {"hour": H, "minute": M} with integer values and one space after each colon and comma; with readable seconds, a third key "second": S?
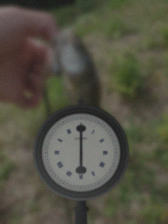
{"hour": 6, "minute": 0}
